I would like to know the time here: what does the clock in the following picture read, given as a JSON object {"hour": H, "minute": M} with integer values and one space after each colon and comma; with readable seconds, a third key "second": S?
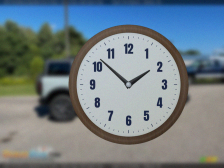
{"hour": 1, "minute": 52}
